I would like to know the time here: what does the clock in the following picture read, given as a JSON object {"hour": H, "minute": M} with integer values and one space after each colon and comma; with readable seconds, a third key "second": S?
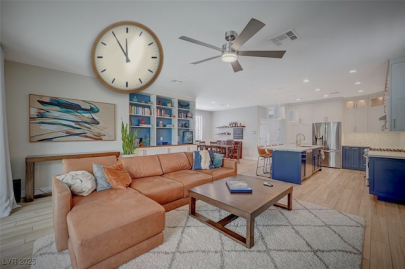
{"hour": 11, "minute": 55}
